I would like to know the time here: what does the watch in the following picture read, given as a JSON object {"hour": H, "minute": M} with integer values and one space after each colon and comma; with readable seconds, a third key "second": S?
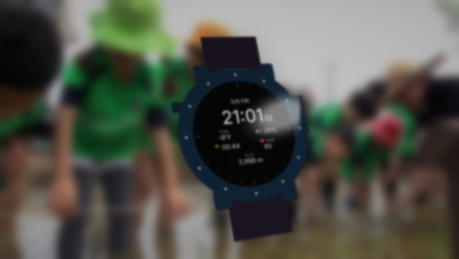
{"hour": 21, "minute": 1}
